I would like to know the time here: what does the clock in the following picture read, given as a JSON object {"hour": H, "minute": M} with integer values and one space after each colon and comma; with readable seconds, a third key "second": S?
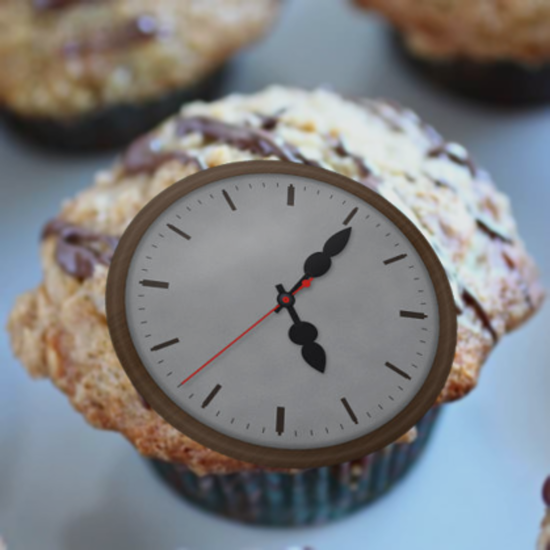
{"hour": 5, "minute": 5, "second": 37}
